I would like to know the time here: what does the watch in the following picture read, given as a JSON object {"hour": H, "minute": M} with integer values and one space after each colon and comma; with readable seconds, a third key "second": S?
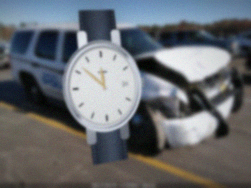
{"hour": 11, "minute": 52}
